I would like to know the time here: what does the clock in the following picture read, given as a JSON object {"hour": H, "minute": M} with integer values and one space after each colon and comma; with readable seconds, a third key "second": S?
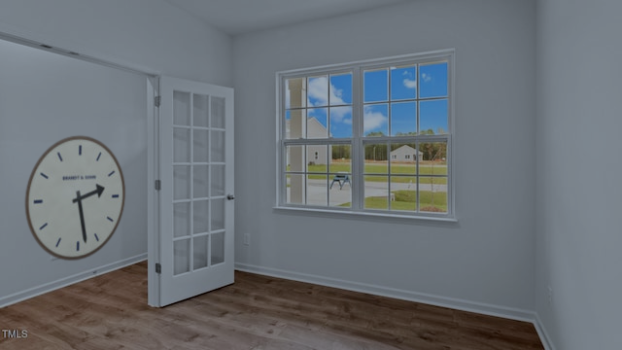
{"hour": 2, "minute": 28}
